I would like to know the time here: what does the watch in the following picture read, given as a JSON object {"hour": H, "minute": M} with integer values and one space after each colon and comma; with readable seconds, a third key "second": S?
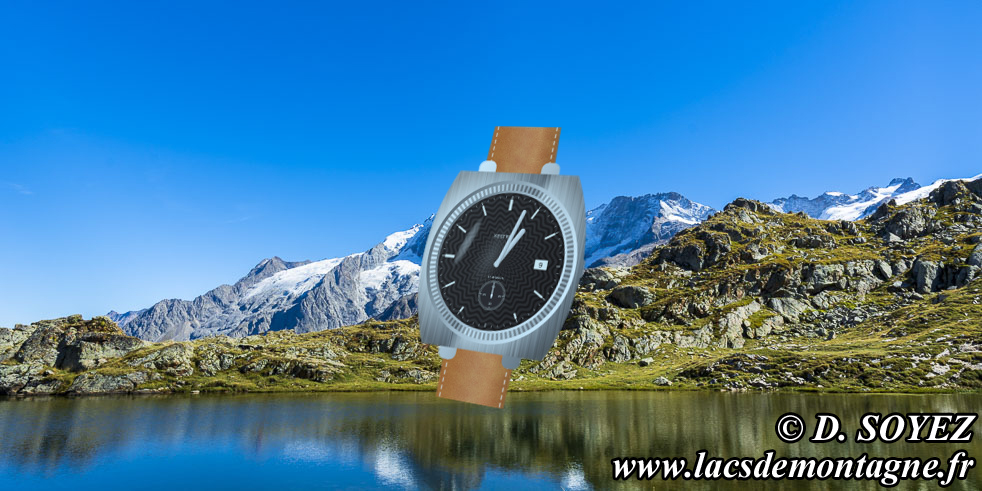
{"hour": 1, "minute": 3}
